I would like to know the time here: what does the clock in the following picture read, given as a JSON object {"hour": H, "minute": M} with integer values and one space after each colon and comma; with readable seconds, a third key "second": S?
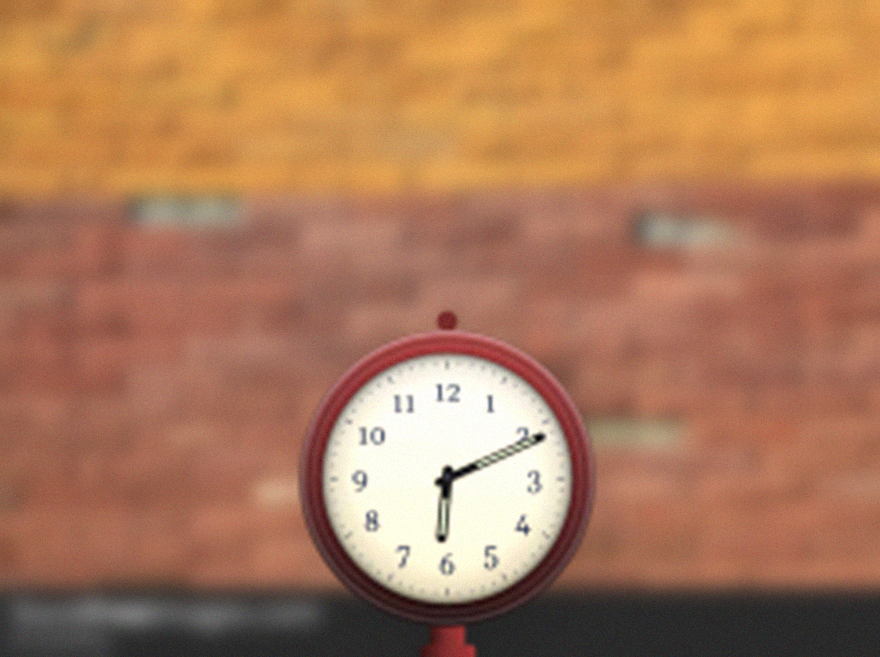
{"hour": 6, "minute": 11}
